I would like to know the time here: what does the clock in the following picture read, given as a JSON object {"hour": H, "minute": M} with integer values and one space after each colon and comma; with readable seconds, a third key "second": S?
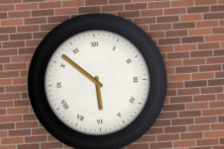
{"hour": 5, "minute": 52}
